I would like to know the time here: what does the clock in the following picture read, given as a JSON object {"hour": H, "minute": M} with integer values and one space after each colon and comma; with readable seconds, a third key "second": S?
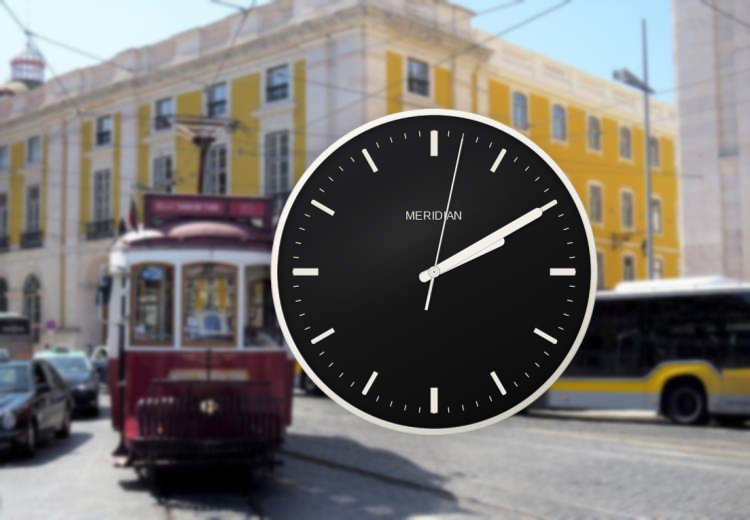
{"hour": 2, "minute": 10, "second": 2}
